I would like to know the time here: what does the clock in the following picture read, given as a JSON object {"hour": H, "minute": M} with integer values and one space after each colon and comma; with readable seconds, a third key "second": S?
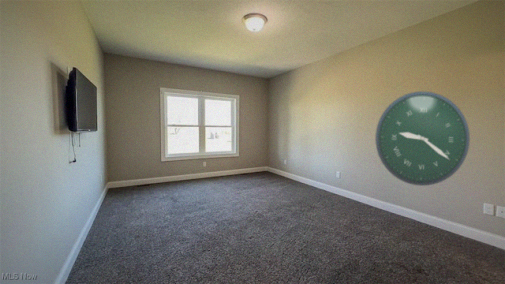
{"hour": 9, "minute": 21}
